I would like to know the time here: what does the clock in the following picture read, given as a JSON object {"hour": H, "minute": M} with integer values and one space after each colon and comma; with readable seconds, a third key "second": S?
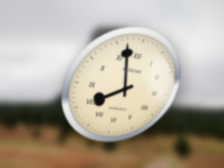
{"hour": 7, "minute": 57}
